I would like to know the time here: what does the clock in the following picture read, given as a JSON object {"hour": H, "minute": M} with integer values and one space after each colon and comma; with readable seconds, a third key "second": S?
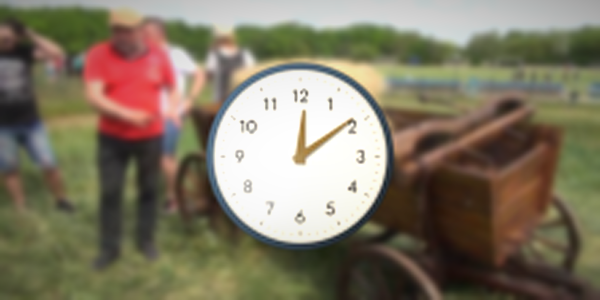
{"hour": 12, "minute": 9}
